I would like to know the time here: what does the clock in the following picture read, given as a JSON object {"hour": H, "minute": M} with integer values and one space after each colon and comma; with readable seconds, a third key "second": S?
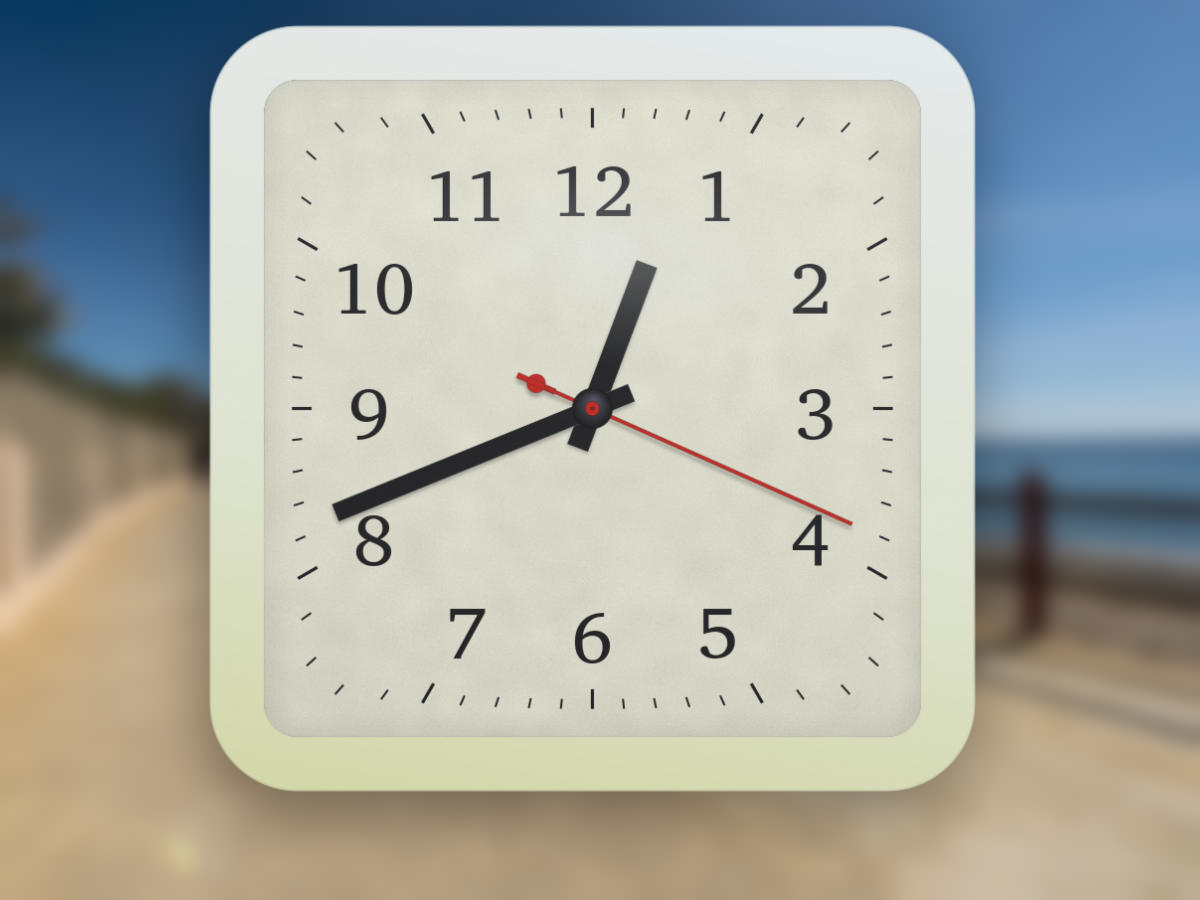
{"hour": 12, "minute": 41, "second": 19}
